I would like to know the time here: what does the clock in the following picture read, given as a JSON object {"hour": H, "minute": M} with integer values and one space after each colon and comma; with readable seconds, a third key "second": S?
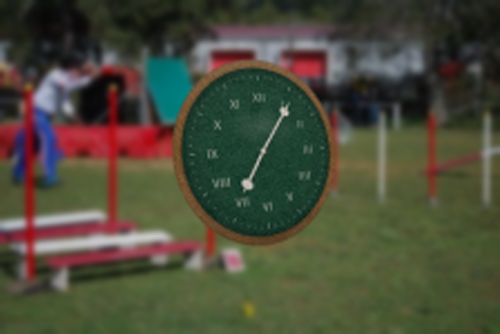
{"hour": 7, "minute": 6}
